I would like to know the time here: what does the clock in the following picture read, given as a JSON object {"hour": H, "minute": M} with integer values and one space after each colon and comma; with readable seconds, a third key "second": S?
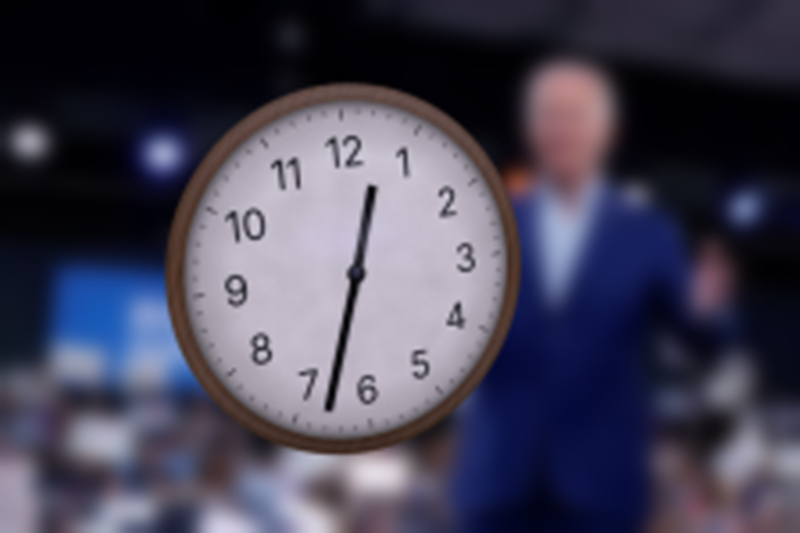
{"hour": 12, "minute": 33}
